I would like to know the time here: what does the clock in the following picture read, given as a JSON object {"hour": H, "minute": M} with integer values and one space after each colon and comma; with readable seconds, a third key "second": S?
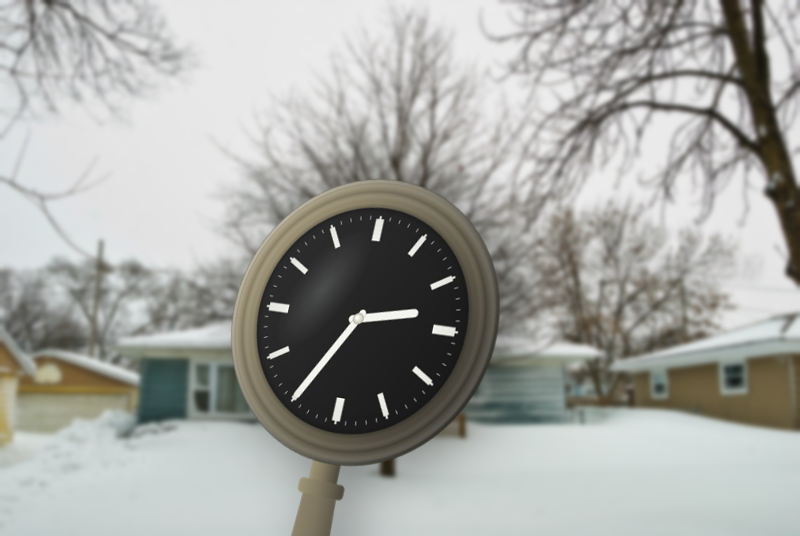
{"hour": 2, "minute": 35}
